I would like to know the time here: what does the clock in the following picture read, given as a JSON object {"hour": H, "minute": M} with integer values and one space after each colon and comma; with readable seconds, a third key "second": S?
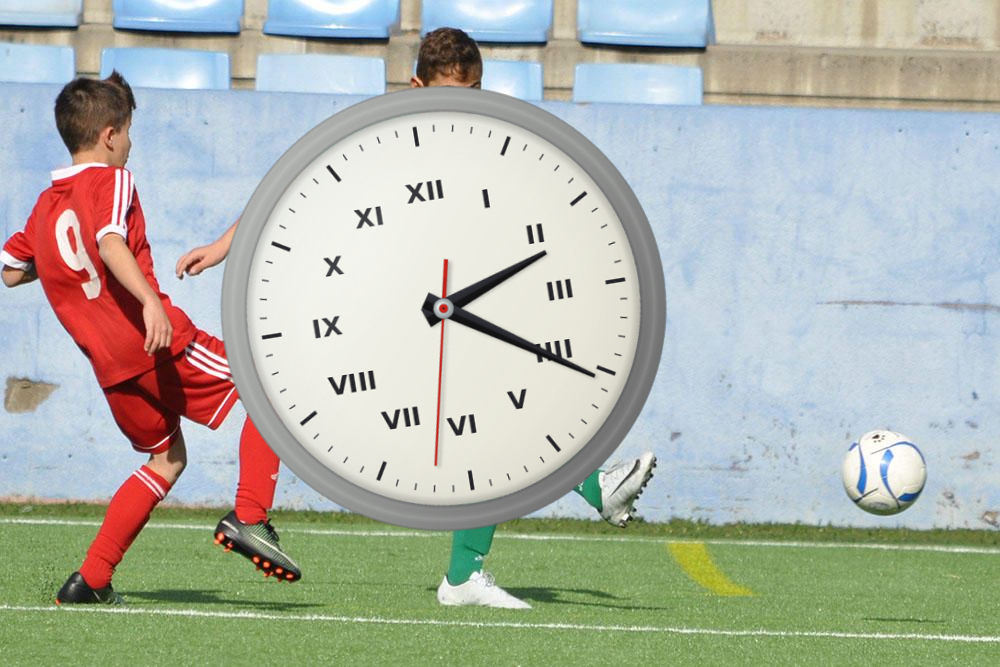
{"hour": 2, "minute": 20, "second": 32}
